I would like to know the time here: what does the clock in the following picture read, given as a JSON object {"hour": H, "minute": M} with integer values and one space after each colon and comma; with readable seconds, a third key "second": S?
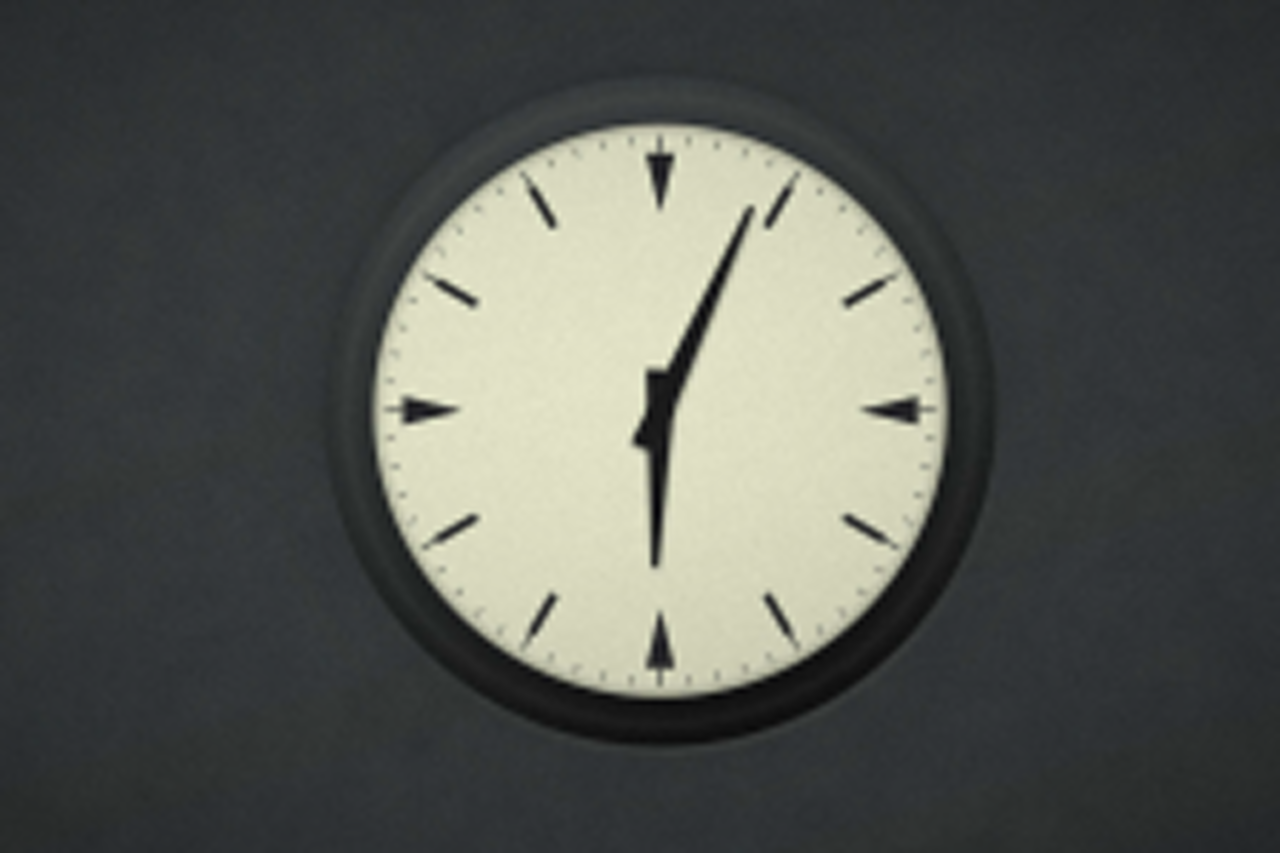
{"hour": 6, "minute": 4}
